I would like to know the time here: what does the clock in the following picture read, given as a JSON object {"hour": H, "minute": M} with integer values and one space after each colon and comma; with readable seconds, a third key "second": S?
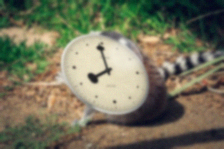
{"hour": 7, "minute": 59}
